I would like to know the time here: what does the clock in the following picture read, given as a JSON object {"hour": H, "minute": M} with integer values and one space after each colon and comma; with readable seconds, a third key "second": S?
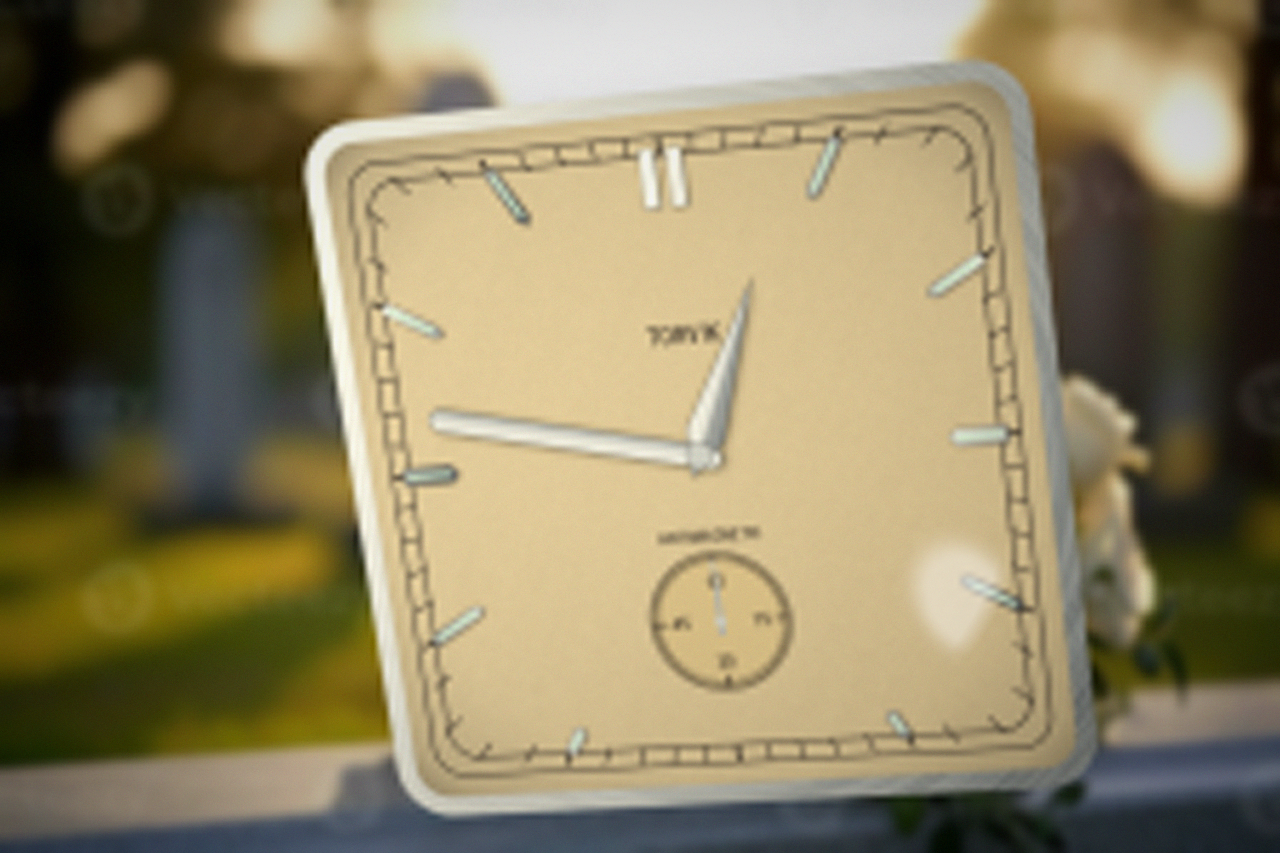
{"hour": 12, "minute": 47}
